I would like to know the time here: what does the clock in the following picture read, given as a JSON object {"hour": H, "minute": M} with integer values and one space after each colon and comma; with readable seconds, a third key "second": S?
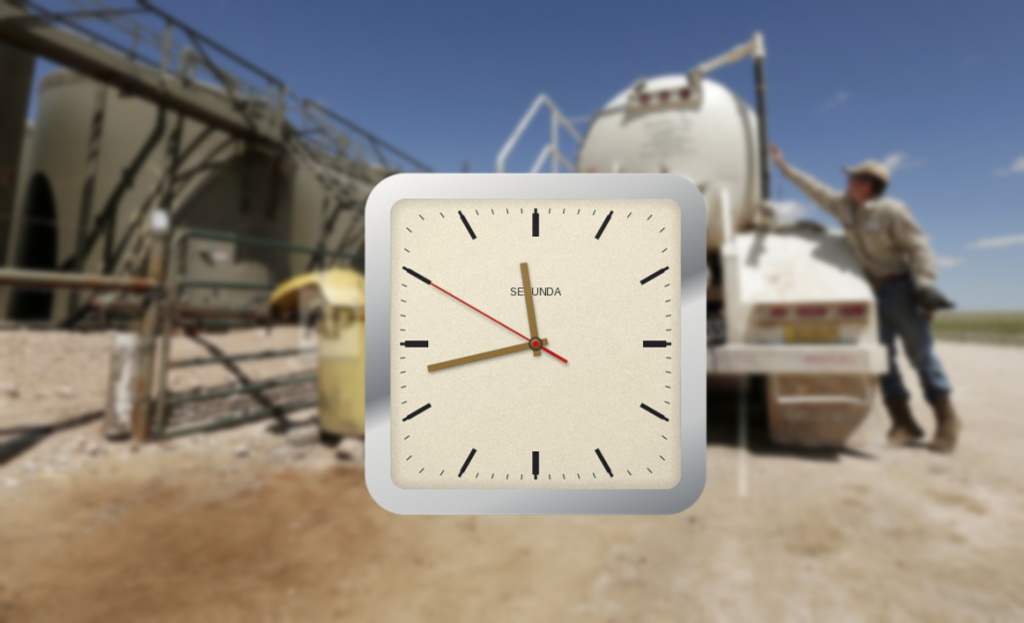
{"hour": 11, "minute": 42, "second": 50}
